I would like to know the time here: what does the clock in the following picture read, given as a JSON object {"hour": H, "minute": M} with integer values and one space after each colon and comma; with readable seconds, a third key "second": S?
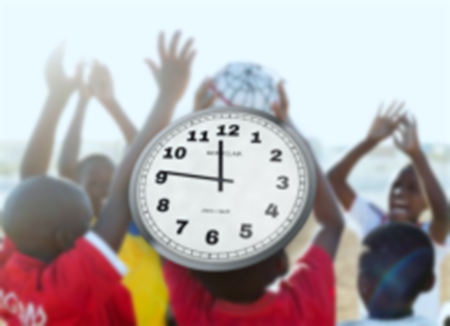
{"hour": 11, "minute": 46}
